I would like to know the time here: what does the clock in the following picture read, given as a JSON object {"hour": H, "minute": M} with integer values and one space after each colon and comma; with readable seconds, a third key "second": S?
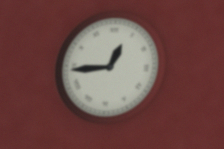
{"hour": 12, "minute": 44}
